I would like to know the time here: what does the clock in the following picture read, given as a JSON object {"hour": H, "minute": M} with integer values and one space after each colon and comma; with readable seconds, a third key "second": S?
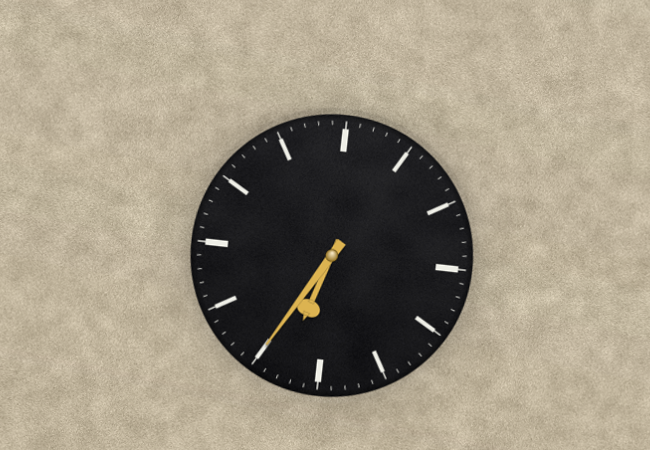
{"hour": 6, "minute": 35}
